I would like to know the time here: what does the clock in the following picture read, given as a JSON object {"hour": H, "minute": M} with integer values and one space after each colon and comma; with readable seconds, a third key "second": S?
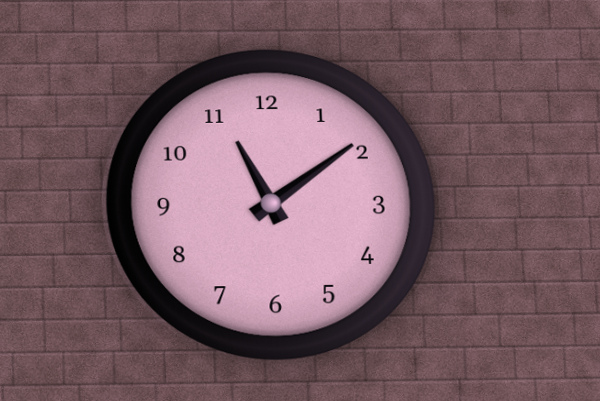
{"hour": 11, "minute": 9}
